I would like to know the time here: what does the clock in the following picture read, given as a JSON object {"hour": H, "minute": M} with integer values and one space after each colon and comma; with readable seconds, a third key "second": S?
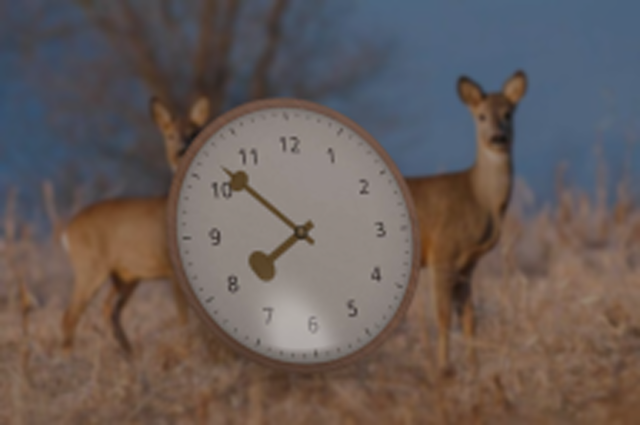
{"hour": 7, "minute": 52}
